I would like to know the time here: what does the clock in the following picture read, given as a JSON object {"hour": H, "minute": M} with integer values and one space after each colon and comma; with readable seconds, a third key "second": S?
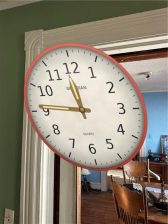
{"hour": 11, "minute": 46}
